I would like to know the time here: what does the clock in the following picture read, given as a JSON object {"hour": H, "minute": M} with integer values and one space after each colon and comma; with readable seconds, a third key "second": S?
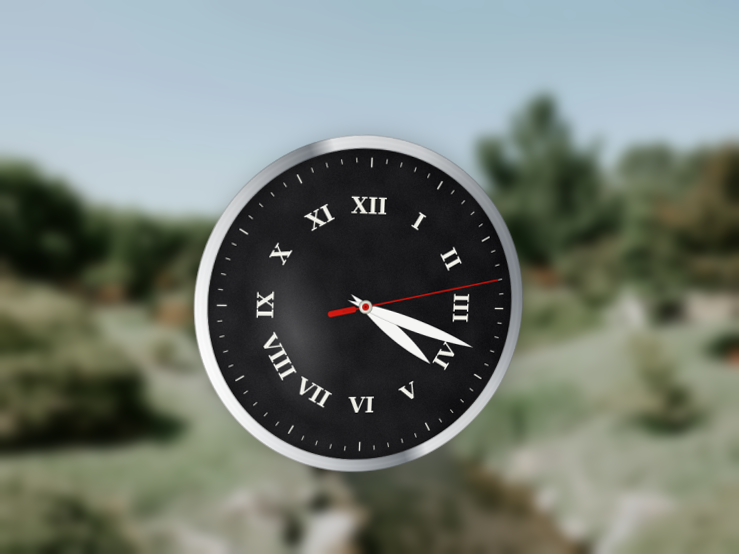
{"hour": 4, "minute": 18, "second": 13}
